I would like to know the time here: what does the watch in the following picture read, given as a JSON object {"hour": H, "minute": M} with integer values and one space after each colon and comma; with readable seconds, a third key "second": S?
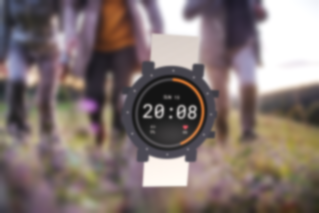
{"hour": 20, "minute": 8}
